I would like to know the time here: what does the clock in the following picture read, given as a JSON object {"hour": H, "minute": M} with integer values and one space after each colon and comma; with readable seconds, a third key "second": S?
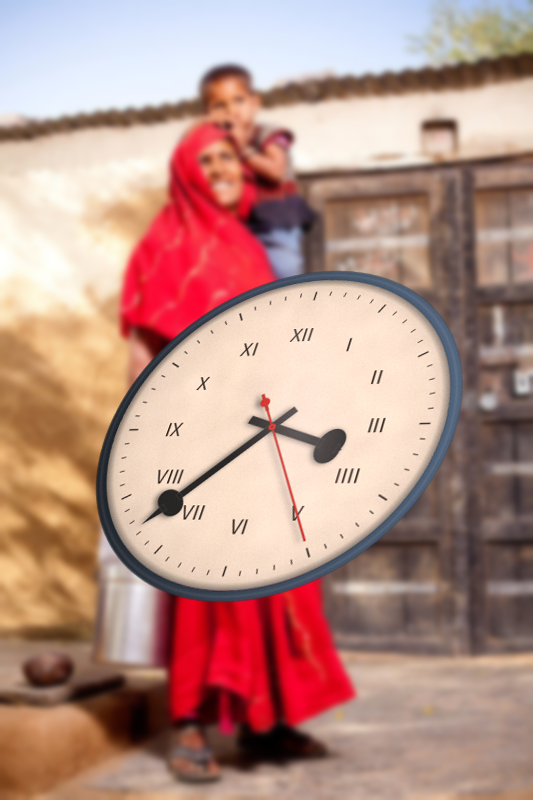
{"hour": 3, "minute": 37, "second": 25}
